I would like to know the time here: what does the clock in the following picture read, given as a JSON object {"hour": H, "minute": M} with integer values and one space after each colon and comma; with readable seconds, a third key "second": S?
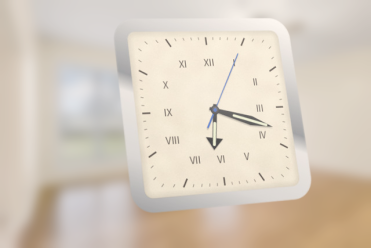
{"hour": 6, "minute": 18, "second": 5}
